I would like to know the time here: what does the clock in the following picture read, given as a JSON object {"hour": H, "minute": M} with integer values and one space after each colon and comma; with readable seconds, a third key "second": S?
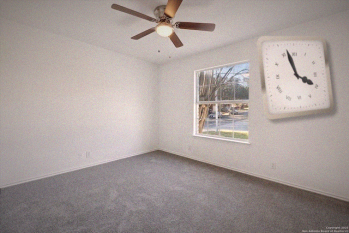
{"hour": 3, "minute": 57}
